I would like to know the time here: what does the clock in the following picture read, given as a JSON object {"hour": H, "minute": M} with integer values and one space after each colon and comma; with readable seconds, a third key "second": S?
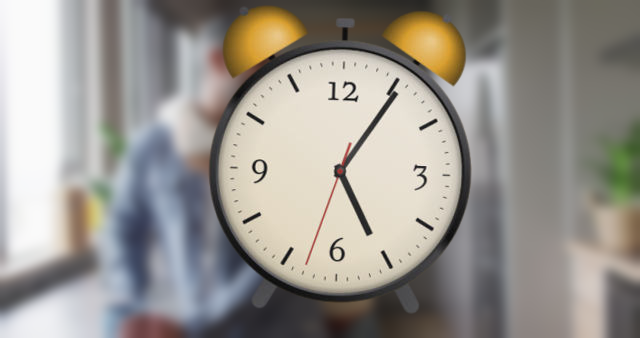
{"hour": 5, "minute": 5, "second": 33}
